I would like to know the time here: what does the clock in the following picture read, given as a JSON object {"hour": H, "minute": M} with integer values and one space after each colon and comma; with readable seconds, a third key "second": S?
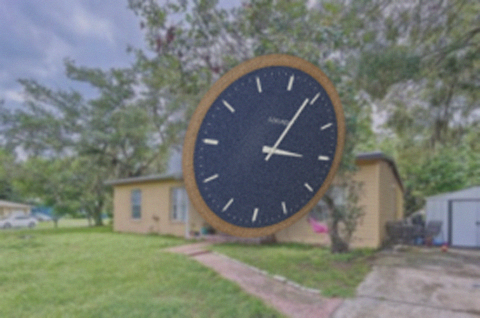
{"hour": 3, "minute": 4}
